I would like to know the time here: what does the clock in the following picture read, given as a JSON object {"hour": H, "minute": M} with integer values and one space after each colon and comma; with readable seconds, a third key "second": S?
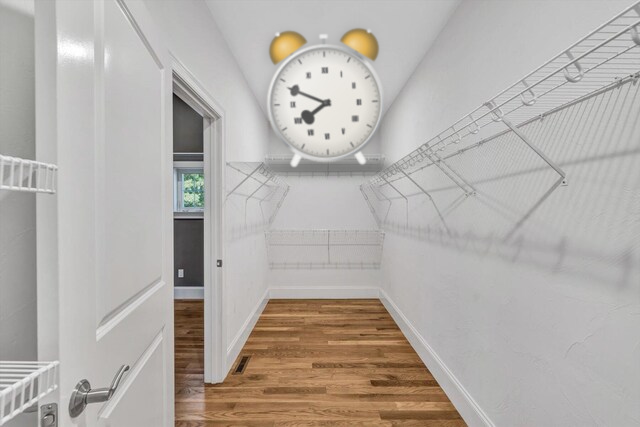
{"hour": 7, "minute": 49}
